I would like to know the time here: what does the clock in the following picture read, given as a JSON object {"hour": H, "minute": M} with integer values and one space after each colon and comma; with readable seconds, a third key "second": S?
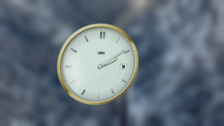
{"hour": 2, "minute": 9}
